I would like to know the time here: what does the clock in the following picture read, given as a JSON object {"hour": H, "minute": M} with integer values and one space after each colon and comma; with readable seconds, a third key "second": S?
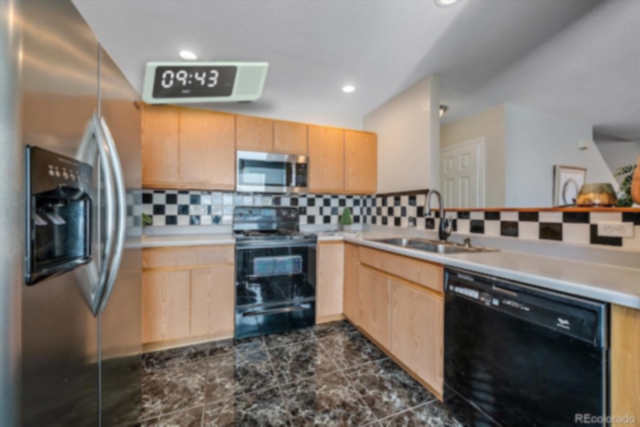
{"hour": 9, "minute": 43}
